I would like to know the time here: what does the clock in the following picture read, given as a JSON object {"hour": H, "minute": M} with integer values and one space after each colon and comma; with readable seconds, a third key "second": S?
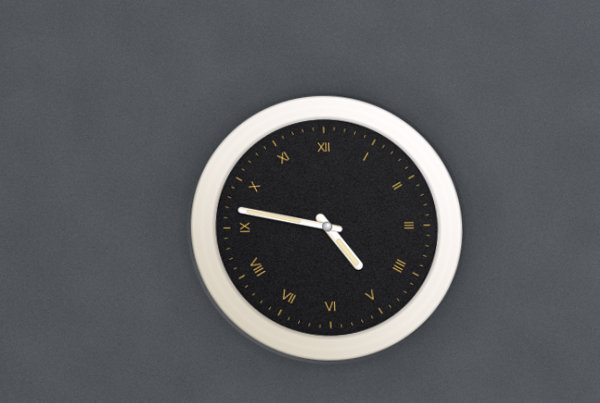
{"hour": 4, "minute": 47}
